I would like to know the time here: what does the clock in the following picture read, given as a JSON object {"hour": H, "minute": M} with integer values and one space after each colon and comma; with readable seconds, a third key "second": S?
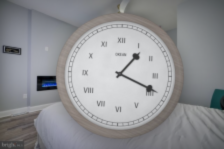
{"hour": 1, "minute": 19}
